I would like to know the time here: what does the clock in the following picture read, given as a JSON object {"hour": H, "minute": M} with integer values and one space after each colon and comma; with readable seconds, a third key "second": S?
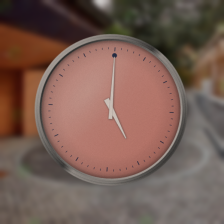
{"hour": 5, "minute": 0}
